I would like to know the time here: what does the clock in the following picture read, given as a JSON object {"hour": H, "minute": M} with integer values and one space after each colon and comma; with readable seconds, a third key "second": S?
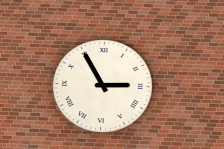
{"hour": 2, "minute": 55}
